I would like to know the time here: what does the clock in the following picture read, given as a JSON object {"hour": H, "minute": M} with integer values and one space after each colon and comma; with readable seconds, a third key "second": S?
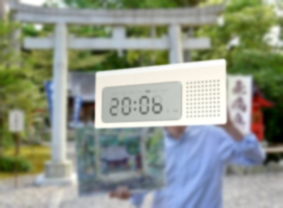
{"hour": 20, "minute": 6}
